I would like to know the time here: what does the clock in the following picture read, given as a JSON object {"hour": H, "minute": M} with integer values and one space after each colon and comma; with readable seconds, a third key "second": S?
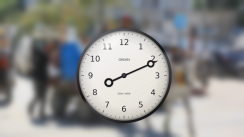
{"hour": 8, "minute": 11}
